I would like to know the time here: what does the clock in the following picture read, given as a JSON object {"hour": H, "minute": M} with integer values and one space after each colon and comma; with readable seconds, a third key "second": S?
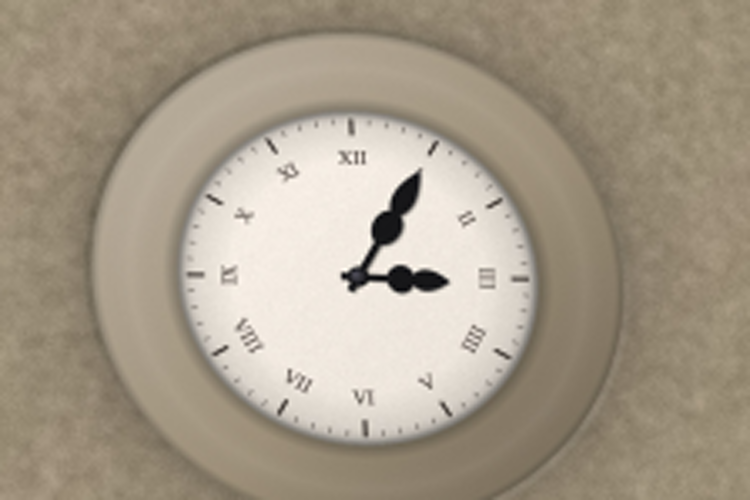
{"hour": 3, "minute": 5}
